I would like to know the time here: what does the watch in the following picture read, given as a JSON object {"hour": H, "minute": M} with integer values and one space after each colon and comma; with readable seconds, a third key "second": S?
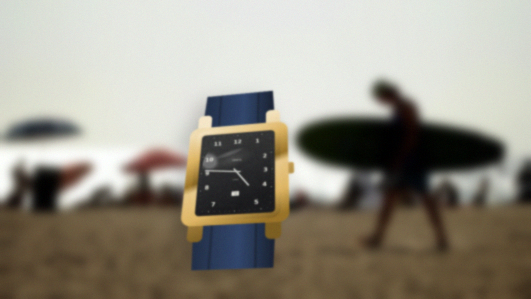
{"hour": 4, "minute": 46}
